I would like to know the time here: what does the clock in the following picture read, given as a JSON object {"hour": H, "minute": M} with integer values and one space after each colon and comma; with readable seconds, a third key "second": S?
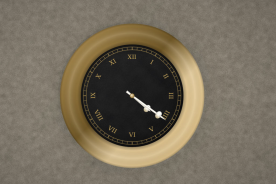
{"hour": 4, "minute": 21}
